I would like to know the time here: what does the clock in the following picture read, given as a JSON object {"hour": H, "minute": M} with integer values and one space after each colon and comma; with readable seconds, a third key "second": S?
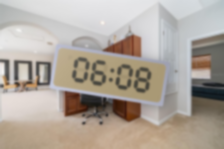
{"hour": 6, "minute": 8}
